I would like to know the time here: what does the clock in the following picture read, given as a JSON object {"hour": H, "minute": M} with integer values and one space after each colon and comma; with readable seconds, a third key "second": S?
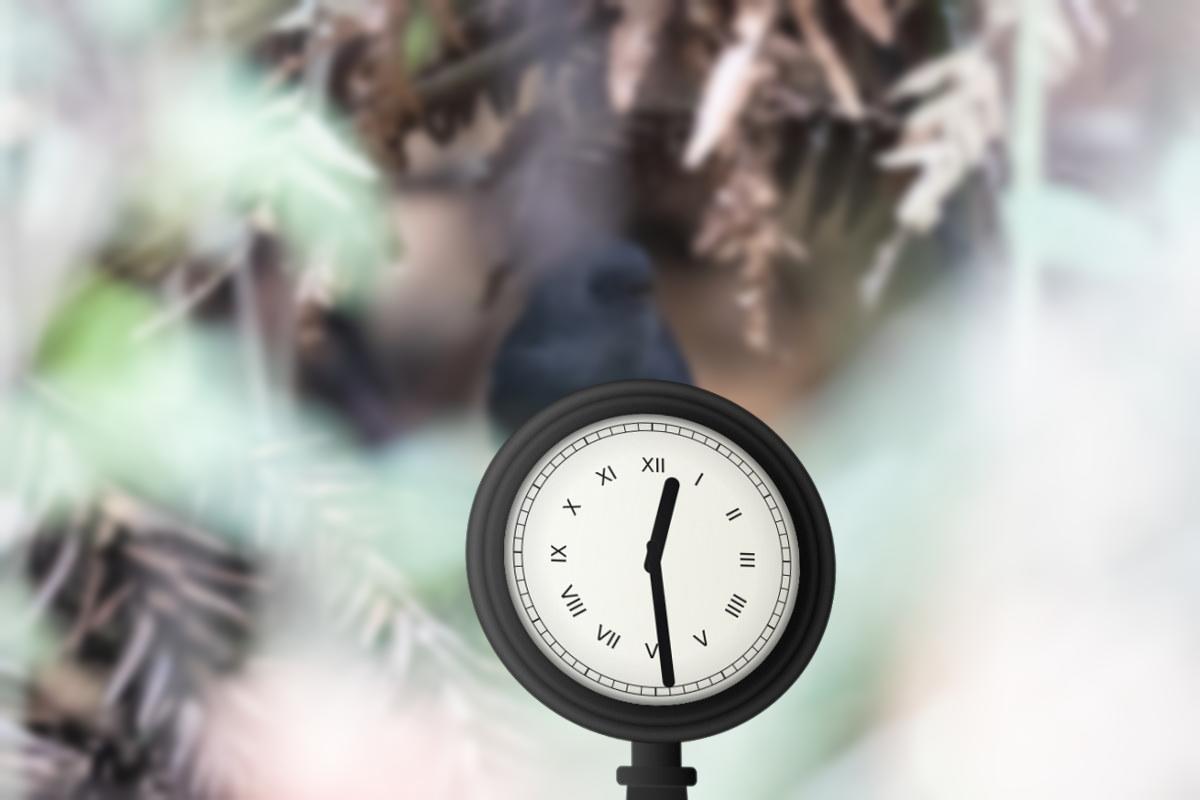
{"hour": 12, "minute": 29}
